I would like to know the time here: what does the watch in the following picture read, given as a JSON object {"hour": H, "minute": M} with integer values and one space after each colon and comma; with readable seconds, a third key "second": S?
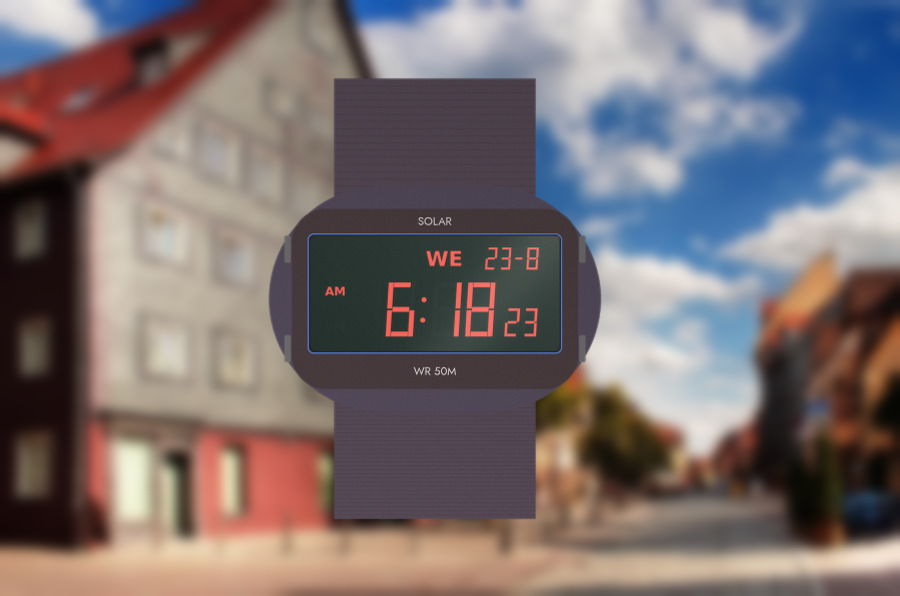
{"hour": 6, "minute": 18, "second": 23}
